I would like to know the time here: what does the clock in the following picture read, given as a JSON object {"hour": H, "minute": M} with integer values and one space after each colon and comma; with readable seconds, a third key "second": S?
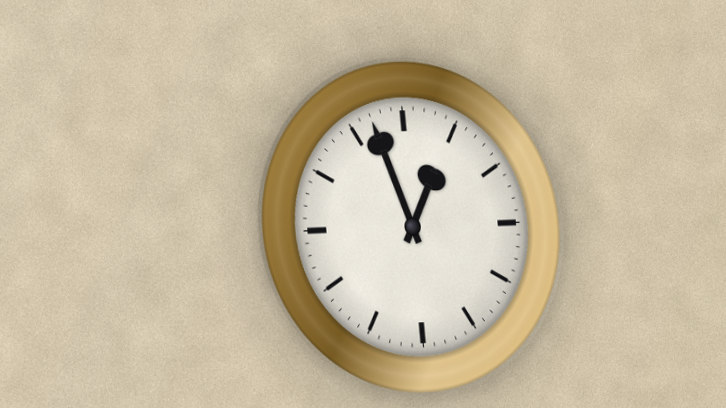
{"hour": 12, "minute": 57}
